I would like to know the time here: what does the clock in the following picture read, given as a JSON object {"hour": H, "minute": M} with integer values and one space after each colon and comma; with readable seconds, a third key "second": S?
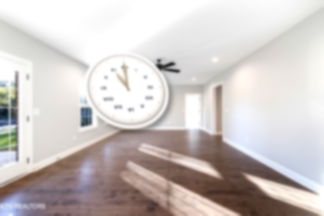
{"hour": 11, "minute": 0}
